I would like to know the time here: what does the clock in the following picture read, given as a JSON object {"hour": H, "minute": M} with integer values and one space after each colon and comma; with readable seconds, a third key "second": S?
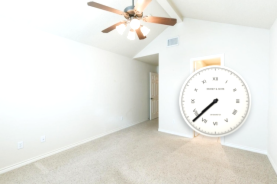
{"hour": 7, "minute": 38}
